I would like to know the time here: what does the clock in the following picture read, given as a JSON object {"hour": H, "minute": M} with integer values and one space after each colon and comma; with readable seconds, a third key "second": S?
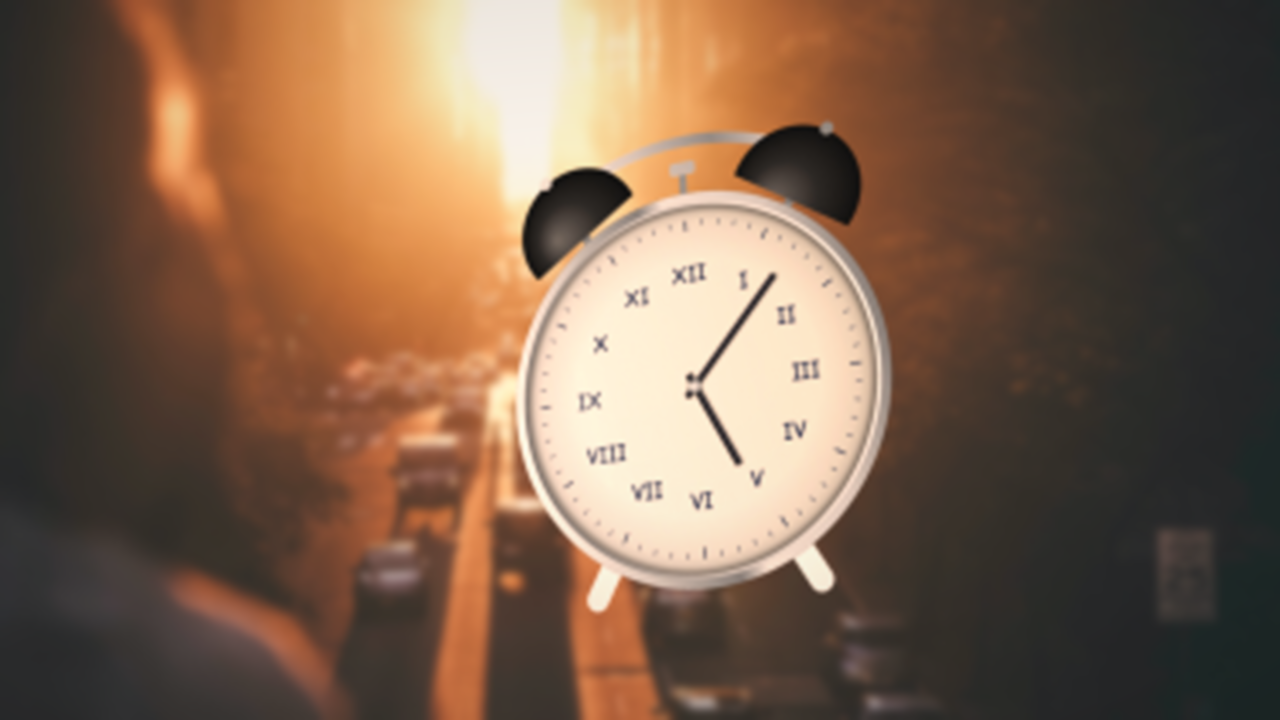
{"hour": 5, "minute": 7}
